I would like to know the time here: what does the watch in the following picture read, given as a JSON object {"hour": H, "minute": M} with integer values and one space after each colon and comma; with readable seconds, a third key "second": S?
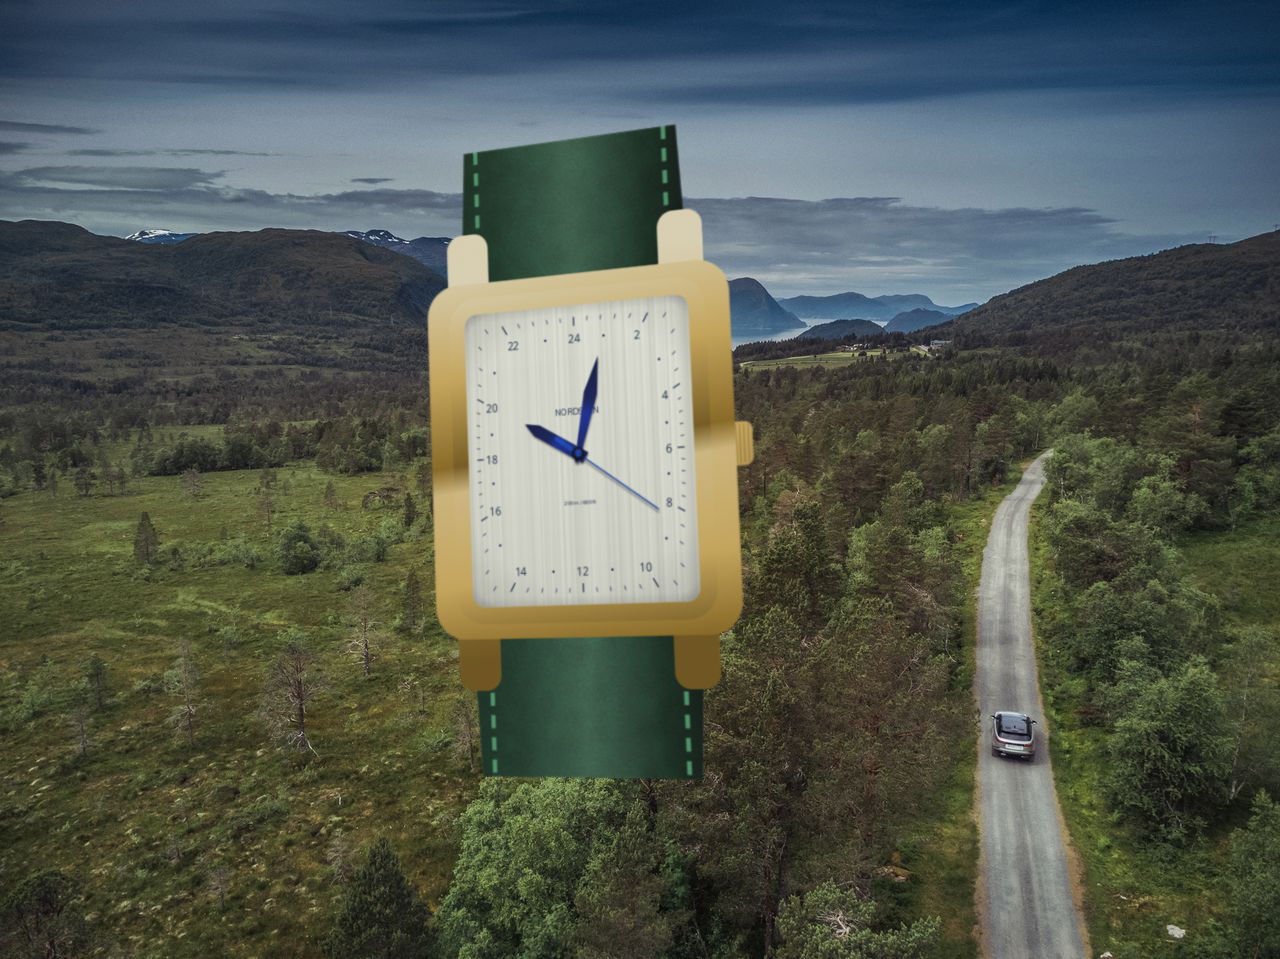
{"hour": 20, "minute": 2, "second": 21}
